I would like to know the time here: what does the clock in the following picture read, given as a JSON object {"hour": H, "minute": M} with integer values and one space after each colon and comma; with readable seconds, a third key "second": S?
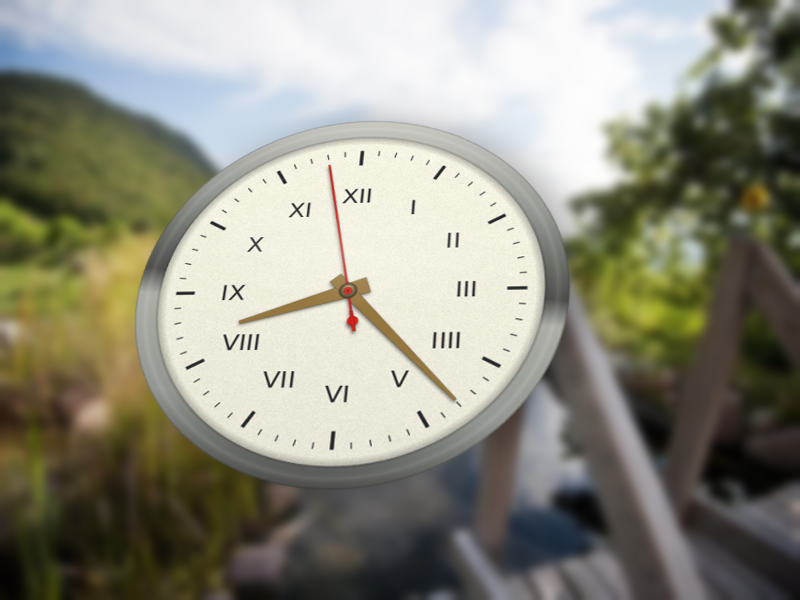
{"hour": 8, "minute": 22, "second": 58}
